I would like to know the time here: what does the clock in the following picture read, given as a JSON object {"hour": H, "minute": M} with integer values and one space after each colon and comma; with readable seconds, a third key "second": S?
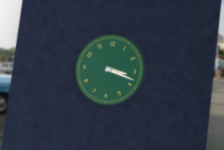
{"hour": 3, "minute": 18}
